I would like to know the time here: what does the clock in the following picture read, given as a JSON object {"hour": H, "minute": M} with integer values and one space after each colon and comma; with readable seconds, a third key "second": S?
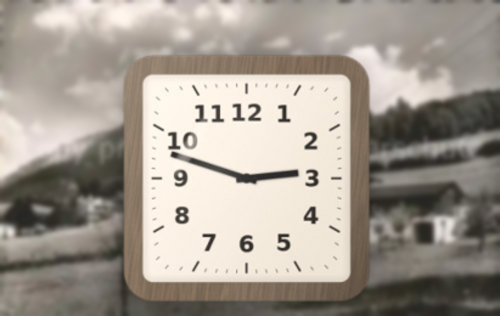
{"hour": 2, "minute": 48}
